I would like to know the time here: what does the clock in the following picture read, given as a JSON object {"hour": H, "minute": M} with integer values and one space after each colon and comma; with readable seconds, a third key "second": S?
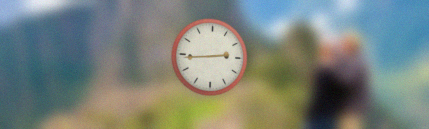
{"hour": 2, "minute": 44}
